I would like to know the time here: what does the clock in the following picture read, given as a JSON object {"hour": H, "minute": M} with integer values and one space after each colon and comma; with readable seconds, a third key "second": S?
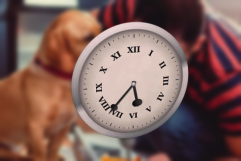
{"hour": 5, "minute": 37}
